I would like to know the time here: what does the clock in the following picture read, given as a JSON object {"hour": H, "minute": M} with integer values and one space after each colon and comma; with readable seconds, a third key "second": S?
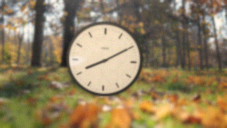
{"hour": 8, "minute": 10}
